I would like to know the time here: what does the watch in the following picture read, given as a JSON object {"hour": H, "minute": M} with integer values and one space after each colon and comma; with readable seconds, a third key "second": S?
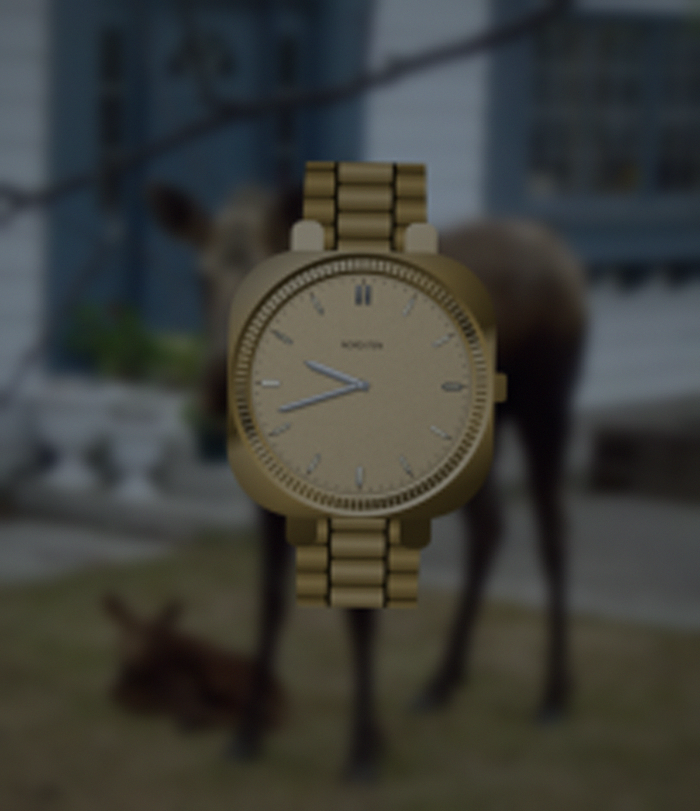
{"hour": 9, "minute": 42}
